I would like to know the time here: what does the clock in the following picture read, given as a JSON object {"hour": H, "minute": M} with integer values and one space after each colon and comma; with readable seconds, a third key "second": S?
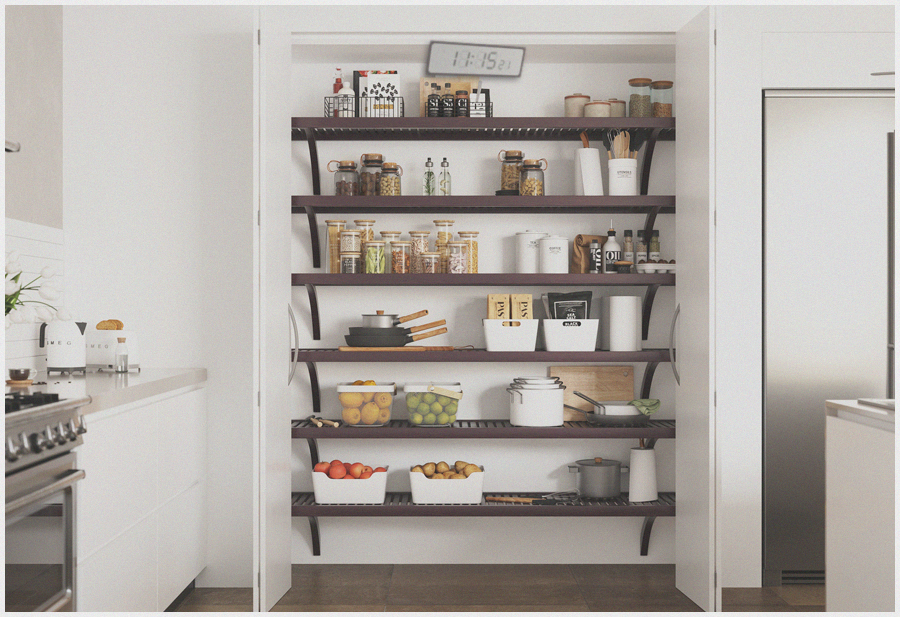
{"hour": 11, "minute": 15, "second": 21}
